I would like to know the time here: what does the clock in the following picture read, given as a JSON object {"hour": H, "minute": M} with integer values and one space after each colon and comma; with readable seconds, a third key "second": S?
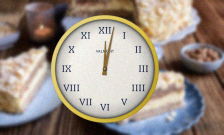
{"hour": 12, "minute": 2}
